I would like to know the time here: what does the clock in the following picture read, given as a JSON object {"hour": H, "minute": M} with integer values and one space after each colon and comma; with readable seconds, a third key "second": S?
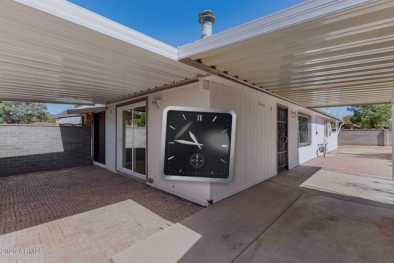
{"hour": 10, "minute": 46}
